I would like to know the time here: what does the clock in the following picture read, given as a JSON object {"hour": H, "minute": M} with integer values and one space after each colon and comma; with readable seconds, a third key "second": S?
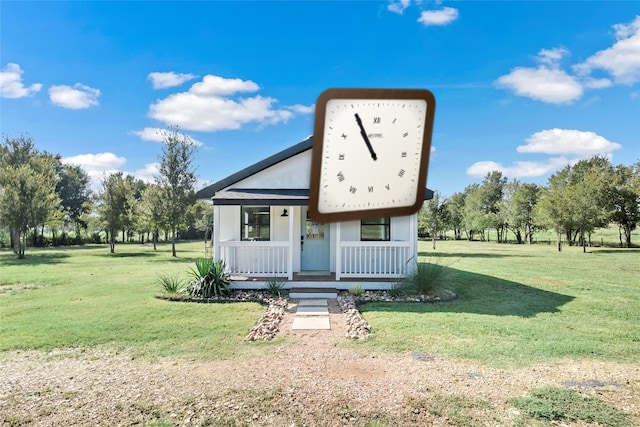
{"hour": 10, "minute": 55}
